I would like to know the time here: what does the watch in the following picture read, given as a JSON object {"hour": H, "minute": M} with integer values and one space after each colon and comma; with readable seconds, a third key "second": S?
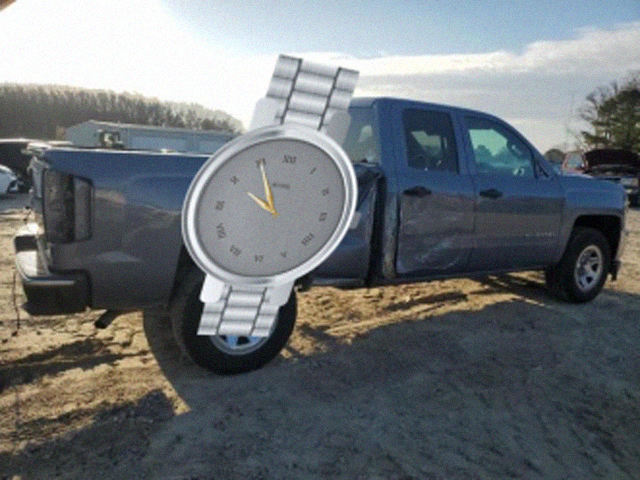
{"hour": 9, "minute": 55}
